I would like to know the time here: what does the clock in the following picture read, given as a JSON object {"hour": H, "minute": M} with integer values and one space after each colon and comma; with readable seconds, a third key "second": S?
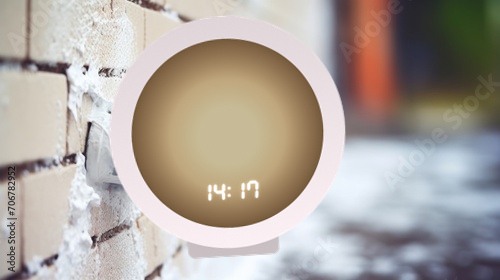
{"hour": 14, "minute": 17}
